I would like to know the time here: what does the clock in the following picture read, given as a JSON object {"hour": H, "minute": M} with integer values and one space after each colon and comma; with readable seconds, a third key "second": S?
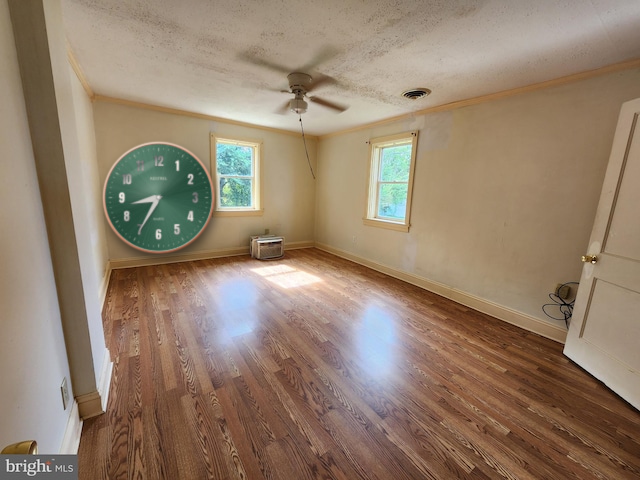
{"hour": 8, "minute": 35}
